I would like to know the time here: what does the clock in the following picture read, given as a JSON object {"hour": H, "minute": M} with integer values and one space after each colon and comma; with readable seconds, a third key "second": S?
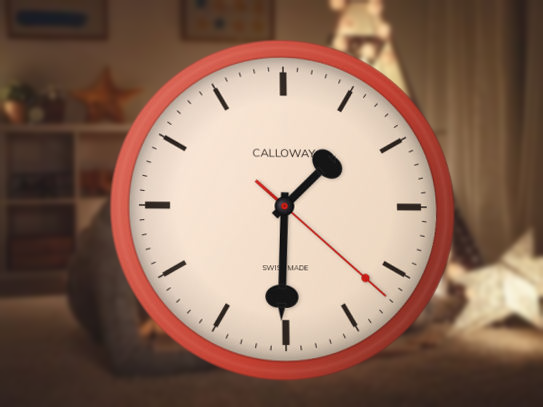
{"hour": 1, "minute": 30, "second": 22}
